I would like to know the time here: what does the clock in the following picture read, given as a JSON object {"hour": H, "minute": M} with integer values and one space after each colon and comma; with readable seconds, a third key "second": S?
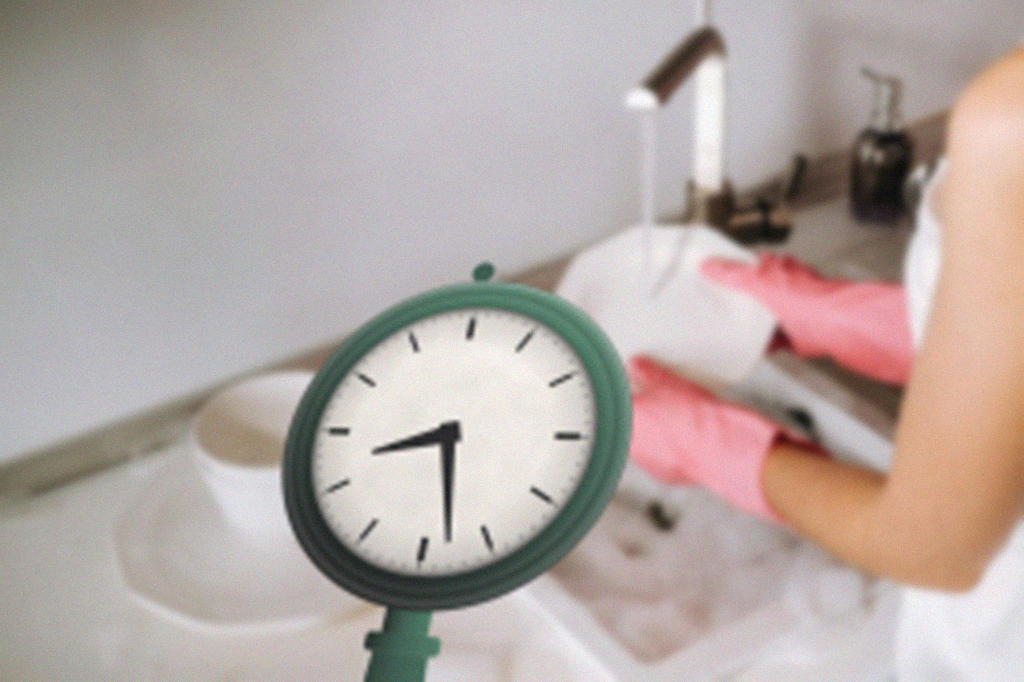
{"hour": 8, "minute": 28}
